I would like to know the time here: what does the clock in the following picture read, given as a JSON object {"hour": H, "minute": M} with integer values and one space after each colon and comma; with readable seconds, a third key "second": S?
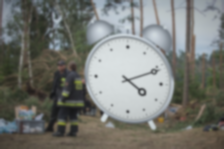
{"hour": 4, "minute": 11}
